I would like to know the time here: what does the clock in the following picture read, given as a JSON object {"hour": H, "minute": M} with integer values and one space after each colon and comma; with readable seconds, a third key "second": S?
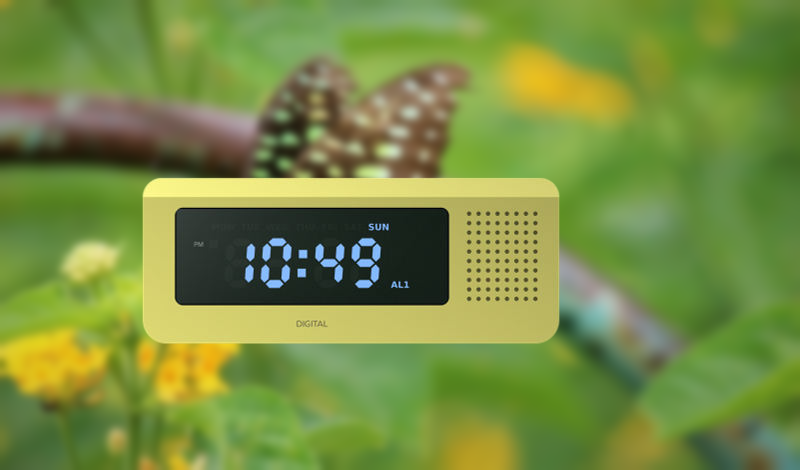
{"hour": 10, "minute": 49}
